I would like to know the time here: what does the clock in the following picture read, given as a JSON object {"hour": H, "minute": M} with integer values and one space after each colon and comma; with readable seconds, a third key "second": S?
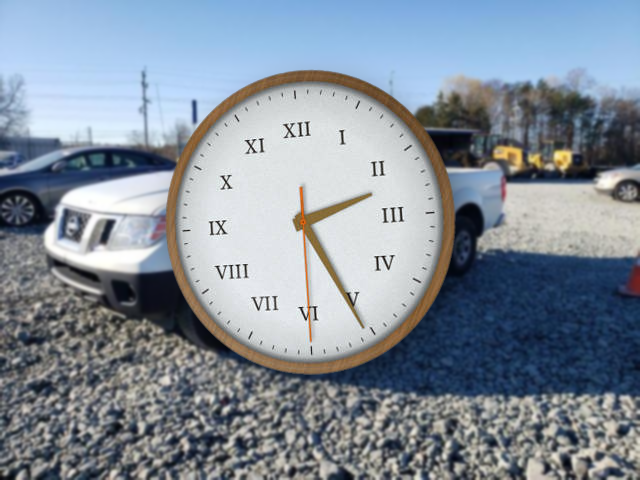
{"hour": 2, "minute": 25, "second": 30}
